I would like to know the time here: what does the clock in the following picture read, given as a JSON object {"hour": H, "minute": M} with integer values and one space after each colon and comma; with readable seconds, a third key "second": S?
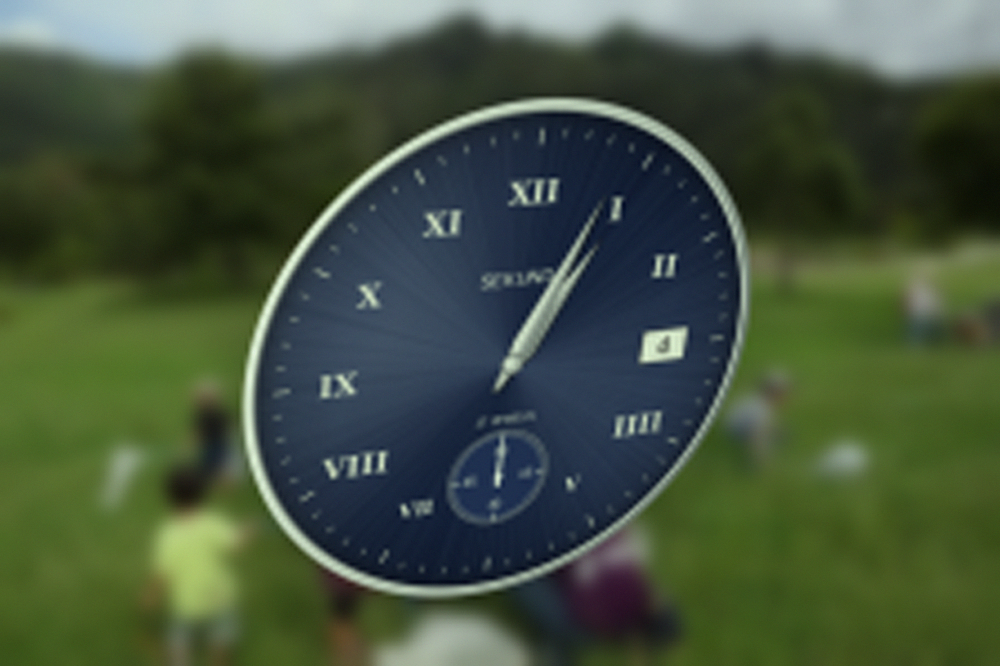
{"hour": 1, "minute": 4}
